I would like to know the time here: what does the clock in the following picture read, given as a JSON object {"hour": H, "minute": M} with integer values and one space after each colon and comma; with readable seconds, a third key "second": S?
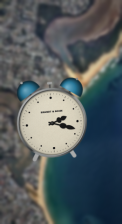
{"hour": 2, "minute": 18}
